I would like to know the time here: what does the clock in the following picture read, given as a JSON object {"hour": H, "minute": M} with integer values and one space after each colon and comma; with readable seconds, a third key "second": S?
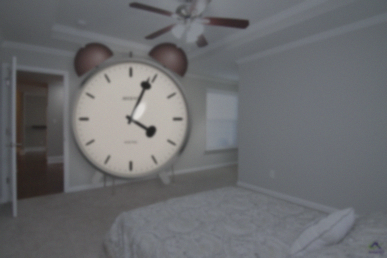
{"hour": 4, "minute": 4}
